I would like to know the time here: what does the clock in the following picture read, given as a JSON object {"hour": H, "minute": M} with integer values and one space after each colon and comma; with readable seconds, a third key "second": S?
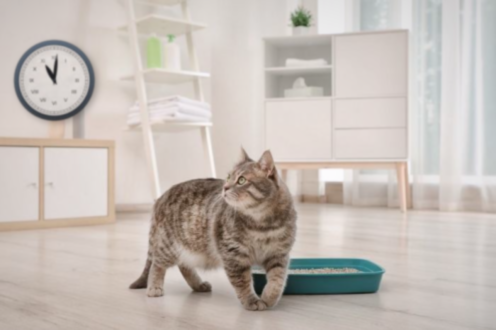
{"hour": 11, "minute": 1}
